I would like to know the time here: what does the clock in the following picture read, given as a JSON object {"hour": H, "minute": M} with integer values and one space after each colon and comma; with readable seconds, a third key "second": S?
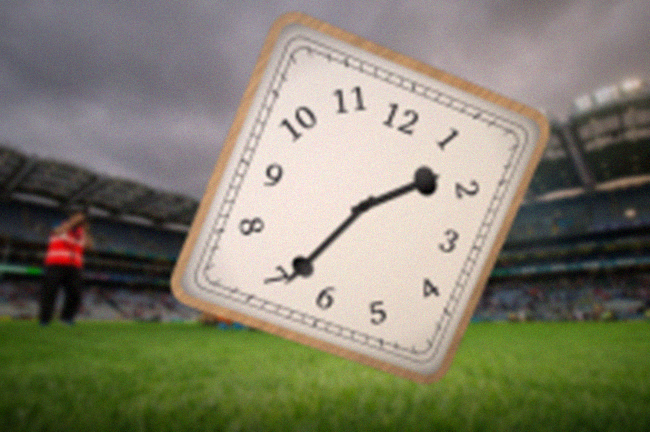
{"hour": 1, "minute": 34}
